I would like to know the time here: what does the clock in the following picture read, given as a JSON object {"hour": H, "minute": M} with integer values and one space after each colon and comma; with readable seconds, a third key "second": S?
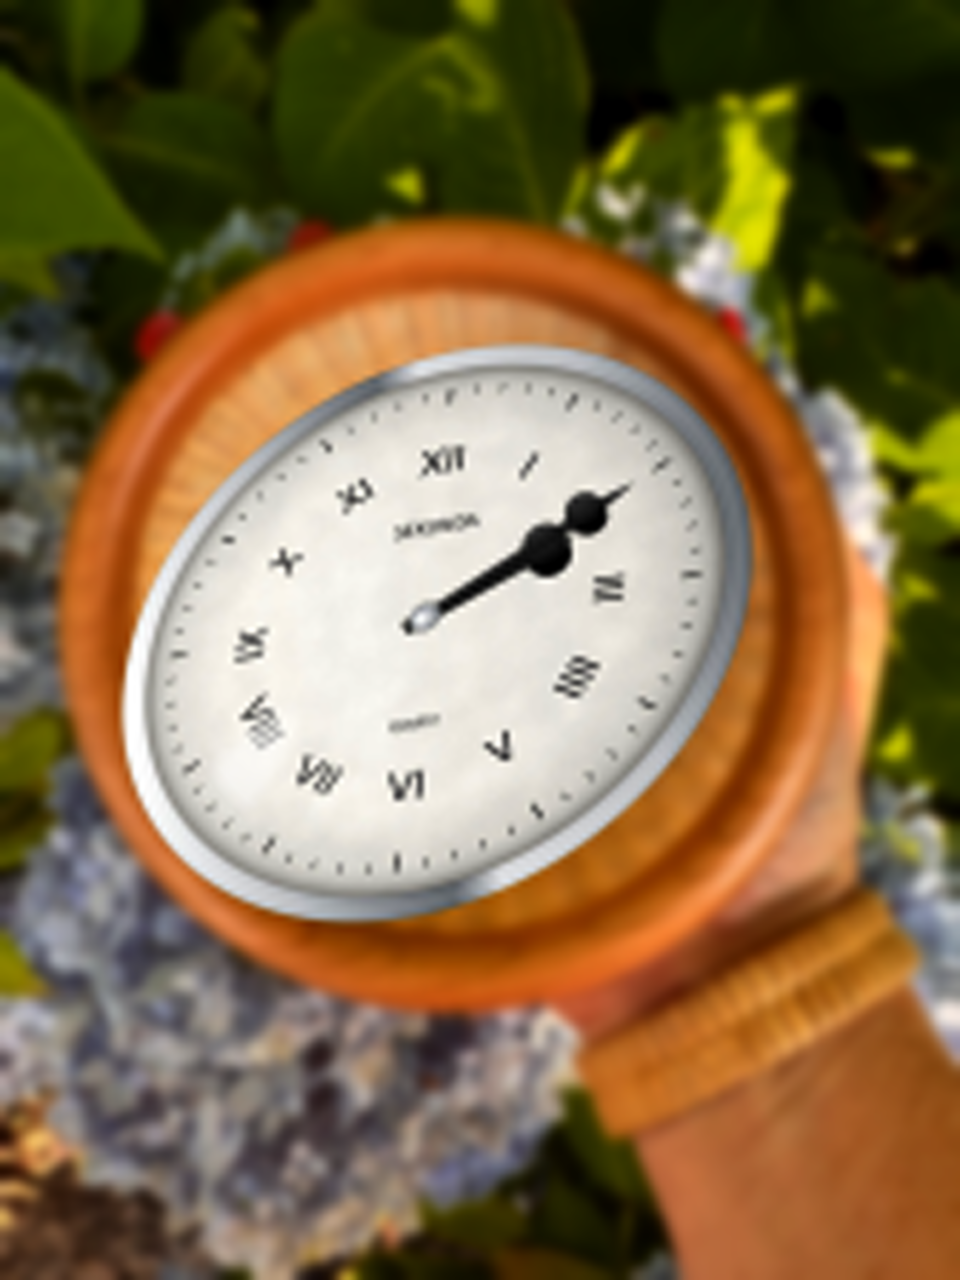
{"hour": 2, "minute": 10}
